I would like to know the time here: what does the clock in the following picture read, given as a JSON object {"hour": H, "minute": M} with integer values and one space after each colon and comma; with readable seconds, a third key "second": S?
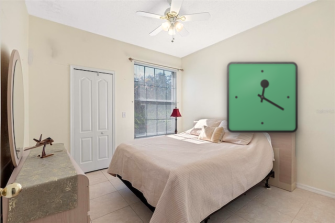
{"hour": 12, "minute": 20}
